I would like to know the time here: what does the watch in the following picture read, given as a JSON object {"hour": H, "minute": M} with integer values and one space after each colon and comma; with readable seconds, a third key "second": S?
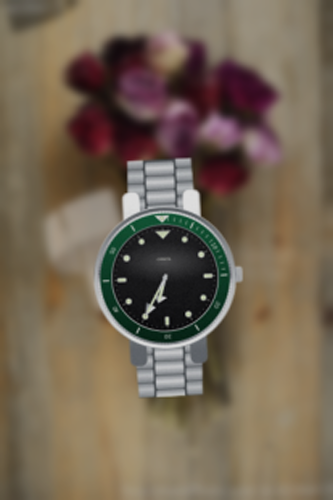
{"hour": 6, "minute": 35}
